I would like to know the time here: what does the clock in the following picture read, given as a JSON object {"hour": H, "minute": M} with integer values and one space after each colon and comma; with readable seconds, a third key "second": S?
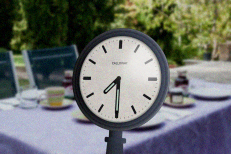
{"hour": 7, "minute": 30}
